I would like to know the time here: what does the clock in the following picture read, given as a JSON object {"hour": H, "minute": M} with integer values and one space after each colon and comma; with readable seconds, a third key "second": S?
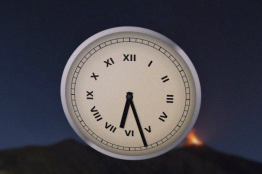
{"hour": 6, "minute": 27}
